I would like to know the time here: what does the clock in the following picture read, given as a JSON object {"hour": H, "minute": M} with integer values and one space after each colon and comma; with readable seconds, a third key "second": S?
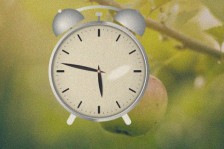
{"hour": 5, "minute": 47}
